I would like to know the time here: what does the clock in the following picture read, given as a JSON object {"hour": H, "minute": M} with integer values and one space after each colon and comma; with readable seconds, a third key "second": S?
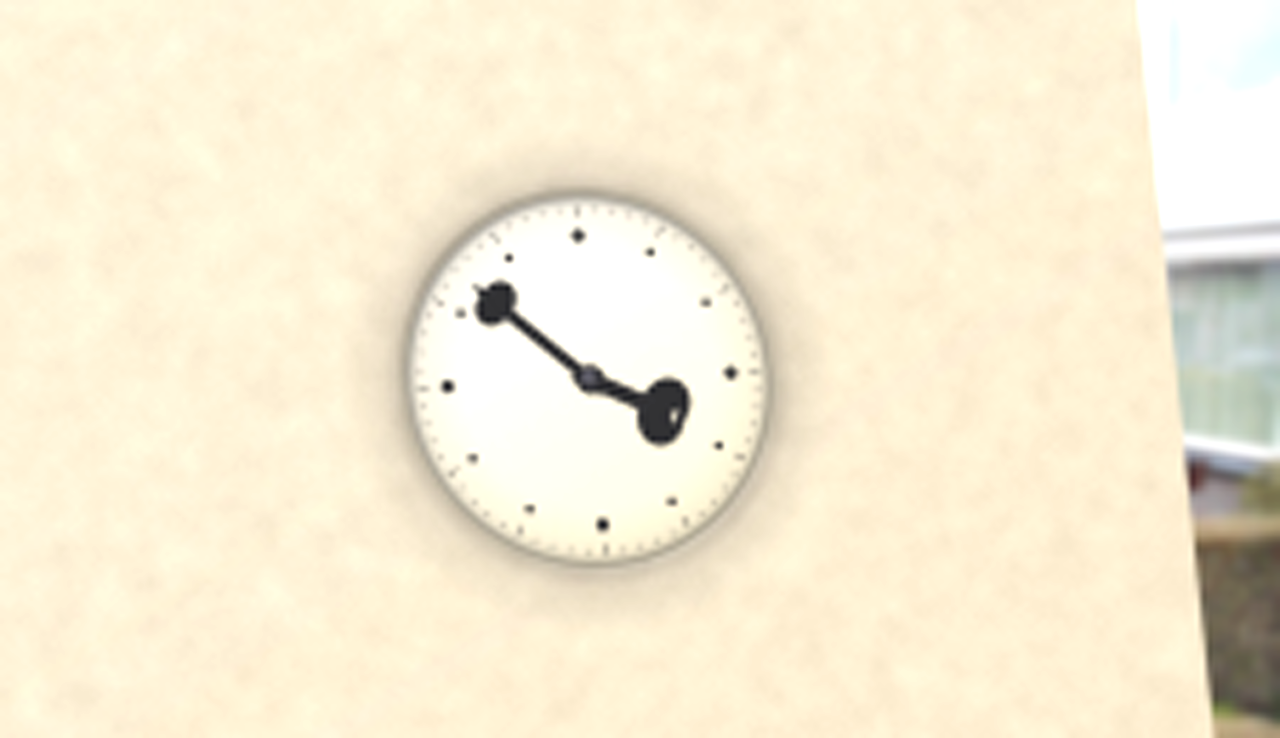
{"hour": 3, "minute": 52}
